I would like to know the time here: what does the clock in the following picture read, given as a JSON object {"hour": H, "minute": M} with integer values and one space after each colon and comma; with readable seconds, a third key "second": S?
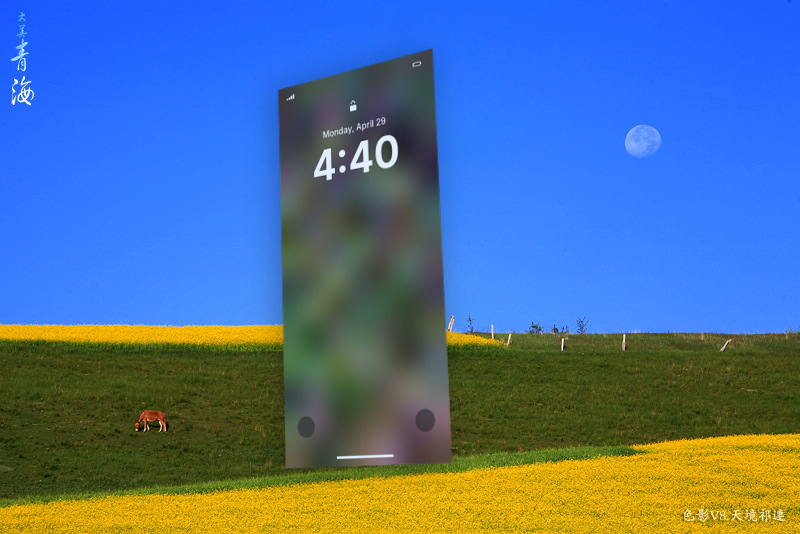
{"hour": 4, "minute": 40}
